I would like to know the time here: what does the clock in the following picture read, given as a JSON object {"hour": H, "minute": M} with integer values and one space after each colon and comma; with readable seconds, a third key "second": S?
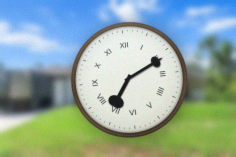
{"hour": 7, "minute": 11}
